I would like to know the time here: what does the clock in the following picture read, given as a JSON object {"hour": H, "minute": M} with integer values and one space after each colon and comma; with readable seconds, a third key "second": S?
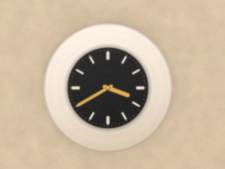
{"hour": 3, "minute": 40}
